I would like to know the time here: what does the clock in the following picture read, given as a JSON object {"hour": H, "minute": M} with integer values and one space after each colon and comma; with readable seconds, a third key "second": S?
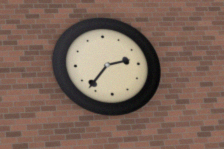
{"hour": 2, "minute": 37}
